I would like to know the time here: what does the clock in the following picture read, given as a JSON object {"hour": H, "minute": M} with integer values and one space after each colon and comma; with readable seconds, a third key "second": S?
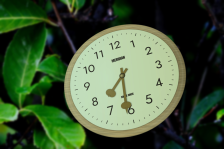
{"hour": 7, "minute": 31}
